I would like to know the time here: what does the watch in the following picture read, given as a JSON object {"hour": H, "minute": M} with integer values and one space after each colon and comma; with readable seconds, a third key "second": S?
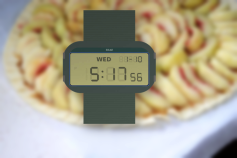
{"hour": 5, "minute": 17, "second": 56}
